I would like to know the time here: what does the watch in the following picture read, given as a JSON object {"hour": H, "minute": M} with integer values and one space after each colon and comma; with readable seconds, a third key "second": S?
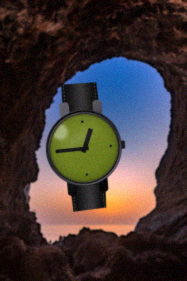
{"hour": 12, "minute": 45}
